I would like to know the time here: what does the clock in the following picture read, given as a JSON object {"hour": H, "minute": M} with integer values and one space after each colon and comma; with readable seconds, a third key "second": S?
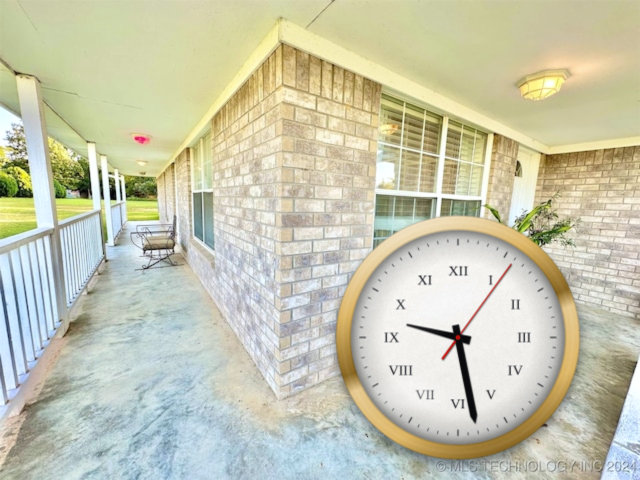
{"hour": 9, "minute": 28, "second": 6}
